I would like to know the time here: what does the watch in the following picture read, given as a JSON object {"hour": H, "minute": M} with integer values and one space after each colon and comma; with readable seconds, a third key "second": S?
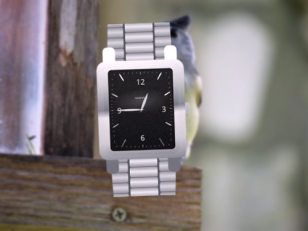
{"hour": 12, "minute": 45}
